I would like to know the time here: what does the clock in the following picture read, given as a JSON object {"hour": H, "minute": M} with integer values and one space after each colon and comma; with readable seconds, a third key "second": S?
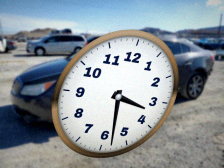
{"hour": 3, "minute": 28}
